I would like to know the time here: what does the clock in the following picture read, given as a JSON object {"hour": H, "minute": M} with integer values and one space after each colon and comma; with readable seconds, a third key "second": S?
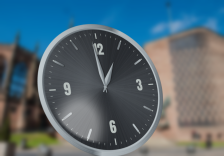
{"hour": 12, "minute": 59}
